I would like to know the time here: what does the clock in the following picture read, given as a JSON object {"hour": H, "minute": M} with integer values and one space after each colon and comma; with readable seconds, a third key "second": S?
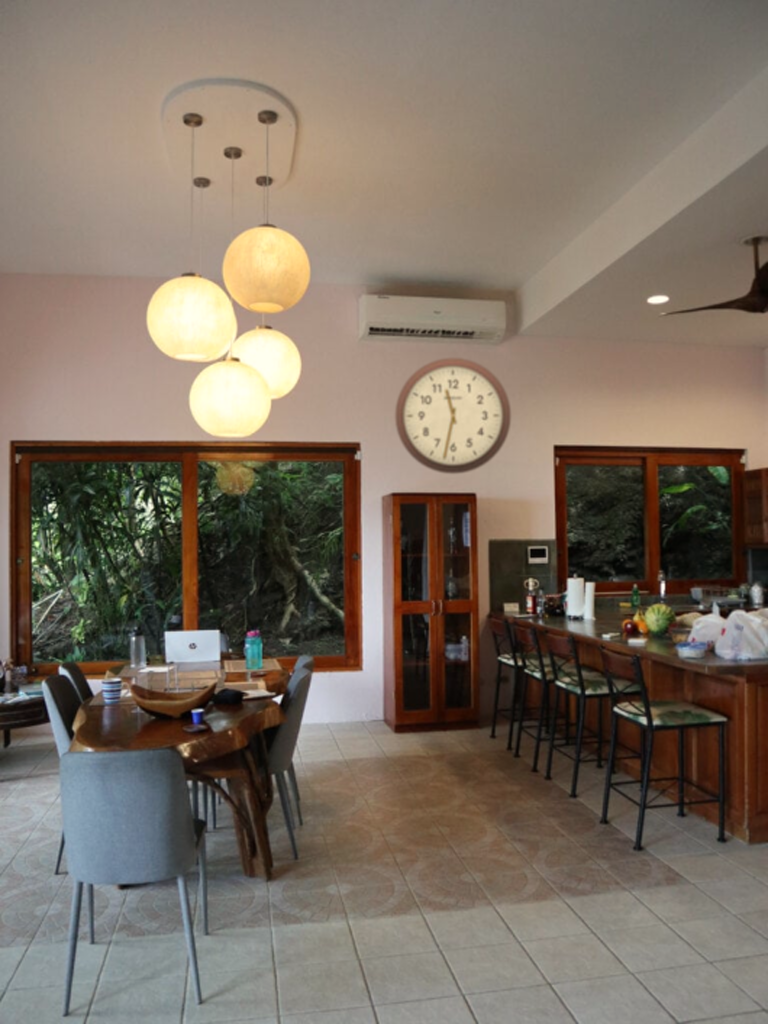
{"hour": 11, "minute": 32}
